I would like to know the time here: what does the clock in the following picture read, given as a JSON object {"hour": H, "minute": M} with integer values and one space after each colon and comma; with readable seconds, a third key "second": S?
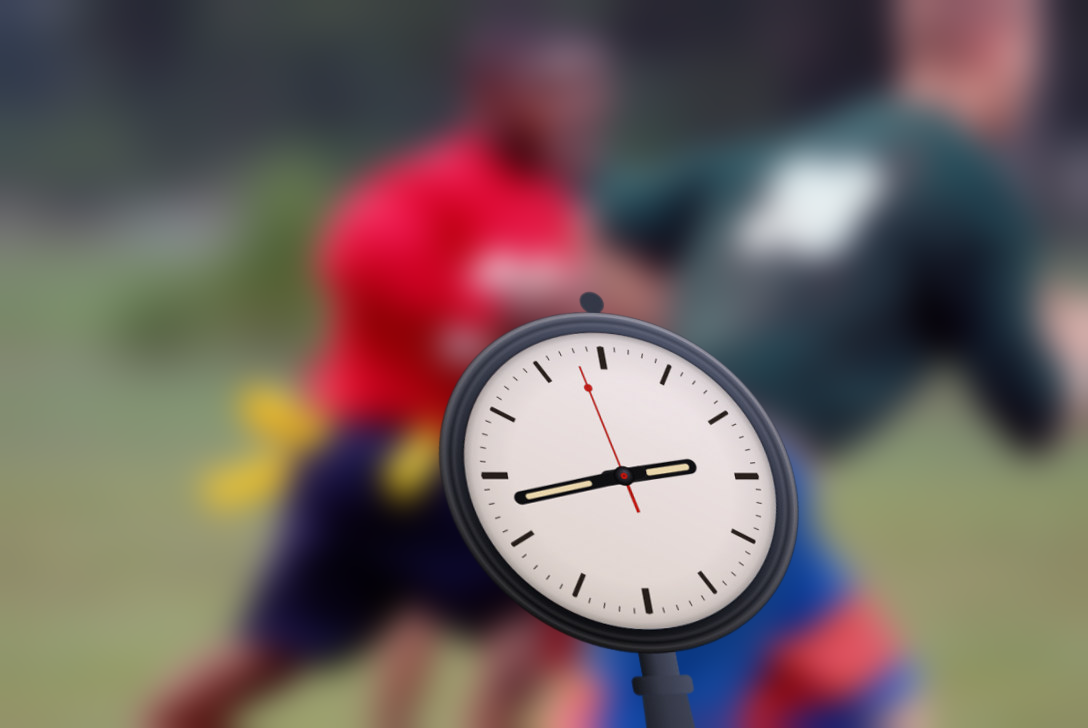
{"hour": 2, "minute": 42, "second": 58}
